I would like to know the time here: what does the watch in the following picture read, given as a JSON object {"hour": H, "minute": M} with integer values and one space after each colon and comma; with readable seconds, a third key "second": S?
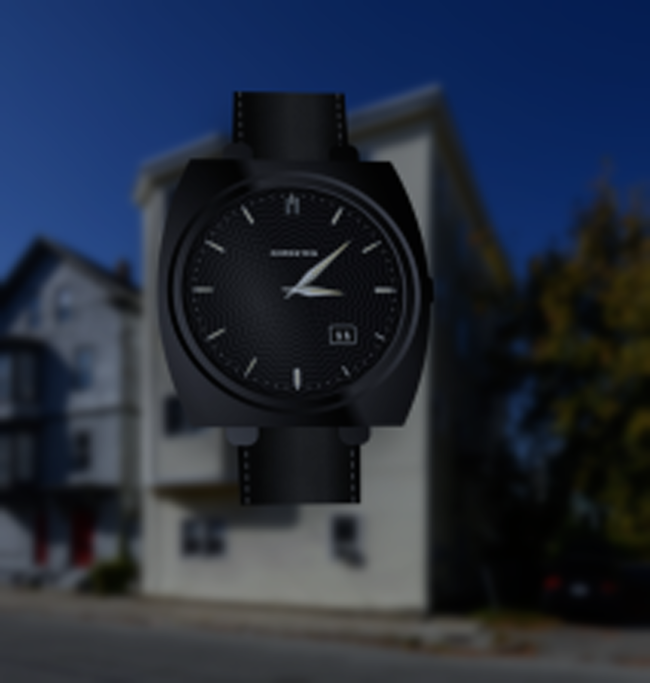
{"hour": 3, "minute": 8}
